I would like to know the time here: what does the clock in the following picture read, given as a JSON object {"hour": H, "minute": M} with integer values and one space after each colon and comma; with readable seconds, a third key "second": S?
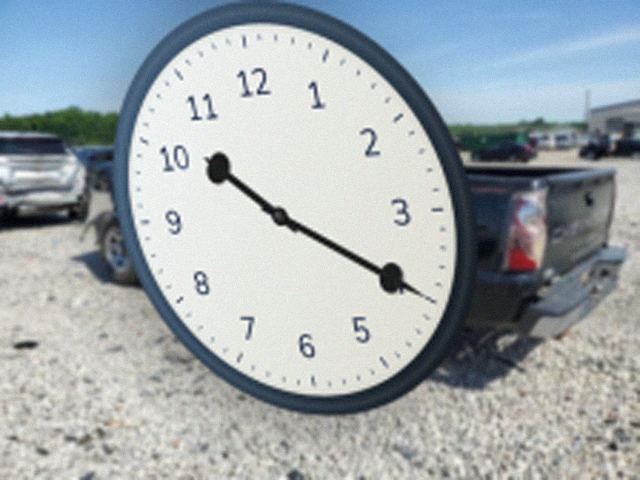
{"hour": 10, "minute": 20}
